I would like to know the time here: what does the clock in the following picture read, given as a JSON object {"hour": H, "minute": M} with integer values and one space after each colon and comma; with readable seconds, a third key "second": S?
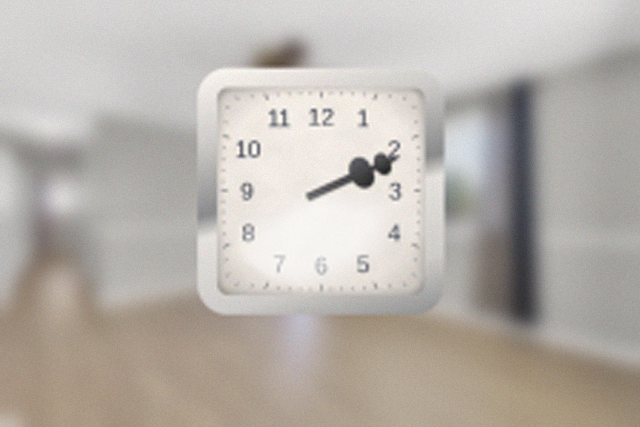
{"hour": 2, "minute": 11}
